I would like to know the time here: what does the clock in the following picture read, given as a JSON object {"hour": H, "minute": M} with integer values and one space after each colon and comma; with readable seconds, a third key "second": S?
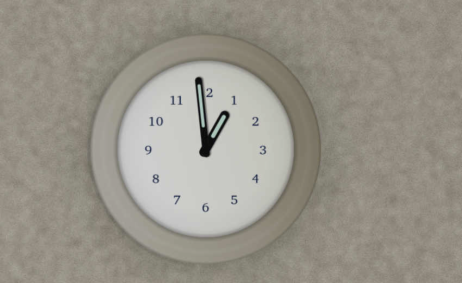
{"hour": 12, "minute": 59}
